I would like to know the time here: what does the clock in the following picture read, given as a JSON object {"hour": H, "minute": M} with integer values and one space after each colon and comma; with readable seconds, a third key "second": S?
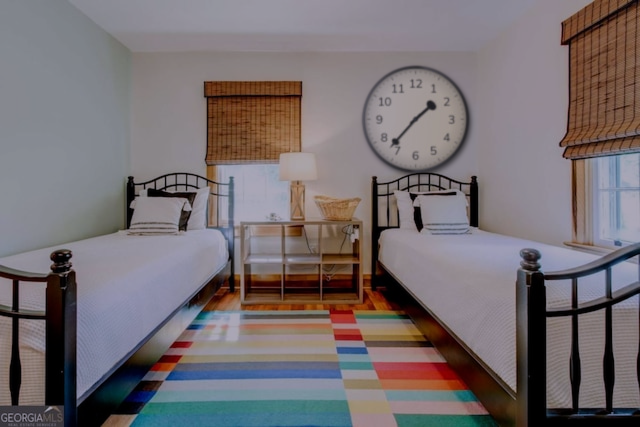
{"hour": 1, "minute": 37}
